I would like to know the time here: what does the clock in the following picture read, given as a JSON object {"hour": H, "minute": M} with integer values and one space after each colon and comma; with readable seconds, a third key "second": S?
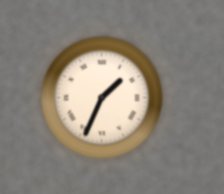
{"hour": 1, "minute": 34}
